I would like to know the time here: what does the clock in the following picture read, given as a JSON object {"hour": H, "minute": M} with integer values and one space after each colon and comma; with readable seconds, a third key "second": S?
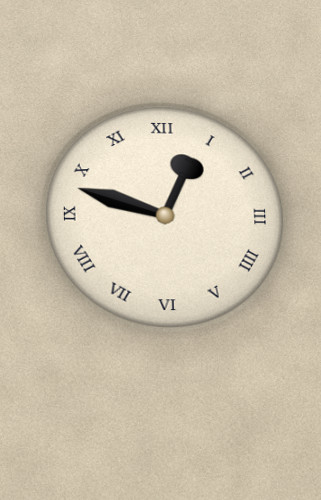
{"hour": 12, "minute": 48}
